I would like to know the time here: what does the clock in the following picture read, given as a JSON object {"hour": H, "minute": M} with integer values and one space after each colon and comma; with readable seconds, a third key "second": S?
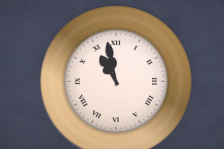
{"hour": 10, "minute": 58}
